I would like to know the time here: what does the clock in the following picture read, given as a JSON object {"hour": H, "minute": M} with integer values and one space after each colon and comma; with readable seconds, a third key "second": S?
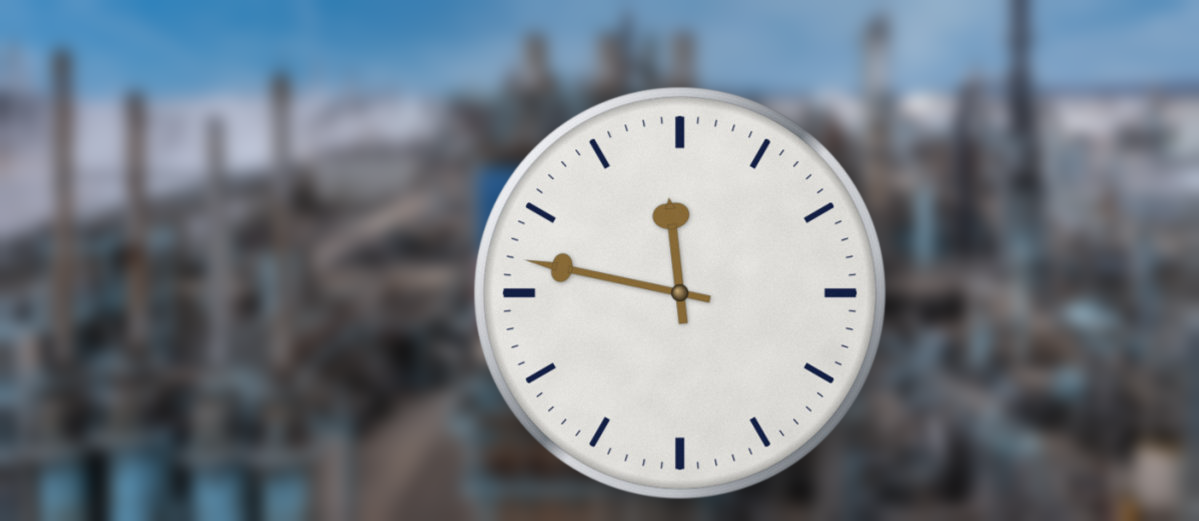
{"hour": 11, "minute": 47}
